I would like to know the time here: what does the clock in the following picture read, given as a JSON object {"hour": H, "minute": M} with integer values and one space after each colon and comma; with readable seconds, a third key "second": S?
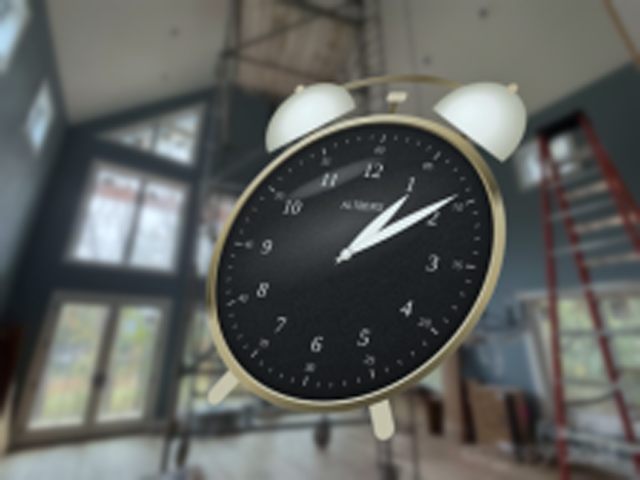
{"hour": 1, "minute": 9}
